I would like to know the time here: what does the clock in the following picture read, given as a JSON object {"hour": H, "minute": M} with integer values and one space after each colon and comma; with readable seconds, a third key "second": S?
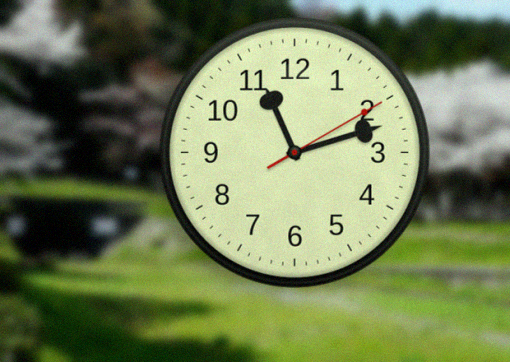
{"hour": 11, "minute": 12, "second": 10}
